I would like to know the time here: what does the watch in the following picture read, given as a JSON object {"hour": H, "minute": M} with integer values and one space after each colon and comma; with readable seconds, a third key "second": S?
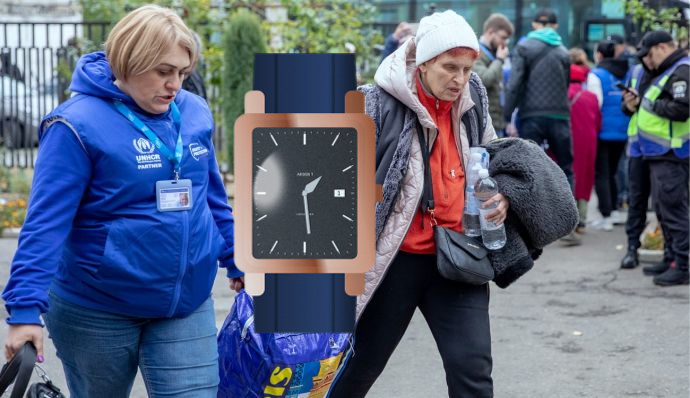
{"hour": 1, "minute": 29}
